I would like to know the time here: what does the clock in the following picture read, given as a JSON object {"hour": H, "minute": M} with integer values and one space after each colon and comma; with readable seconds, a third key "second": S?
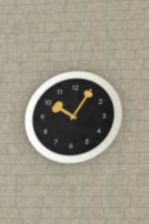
{"hour": 10, "minute": 5}
